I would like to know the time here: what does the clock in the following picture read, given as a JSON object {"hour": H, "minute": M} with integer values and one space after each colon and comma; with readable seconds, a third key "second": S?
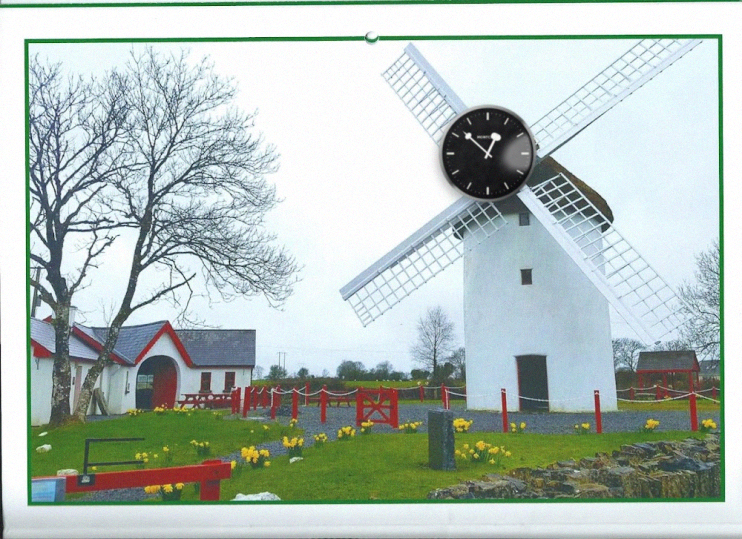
{"hour": 12, "minute": 52}
